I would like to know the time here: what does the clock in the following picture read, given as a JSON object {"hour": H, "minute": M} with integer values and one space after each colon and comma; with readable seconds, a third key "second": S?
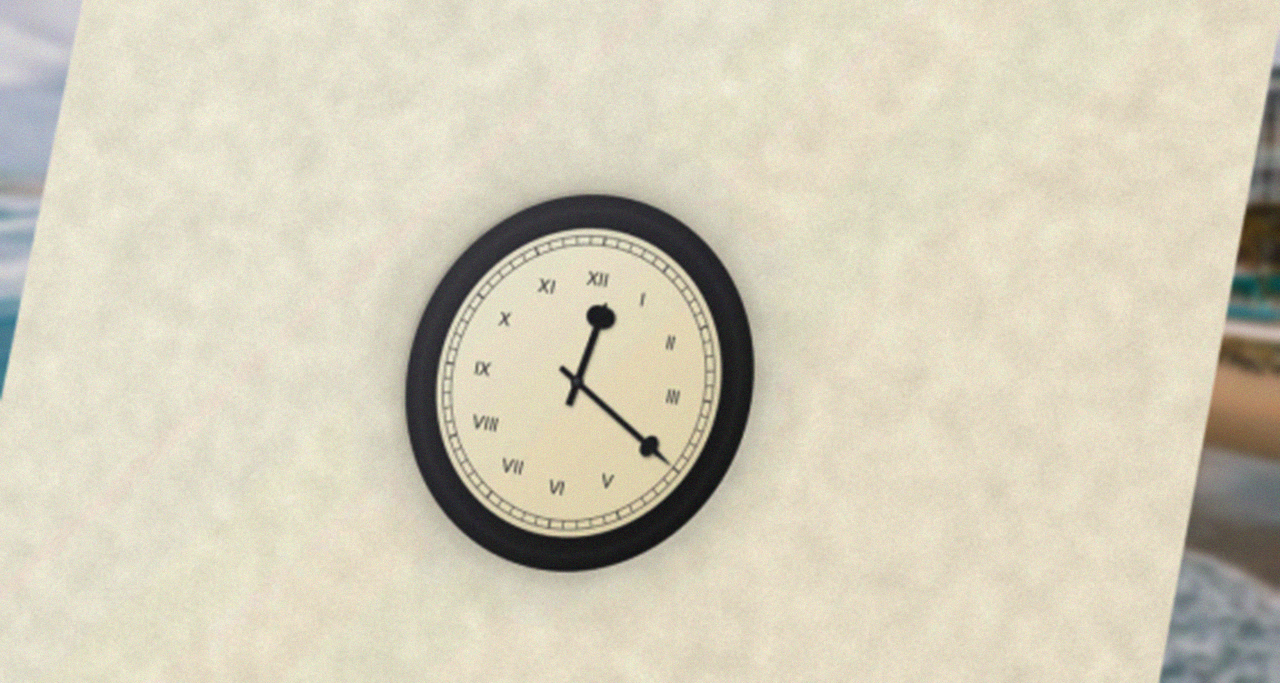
{"hour": 12, "minute": 20}
